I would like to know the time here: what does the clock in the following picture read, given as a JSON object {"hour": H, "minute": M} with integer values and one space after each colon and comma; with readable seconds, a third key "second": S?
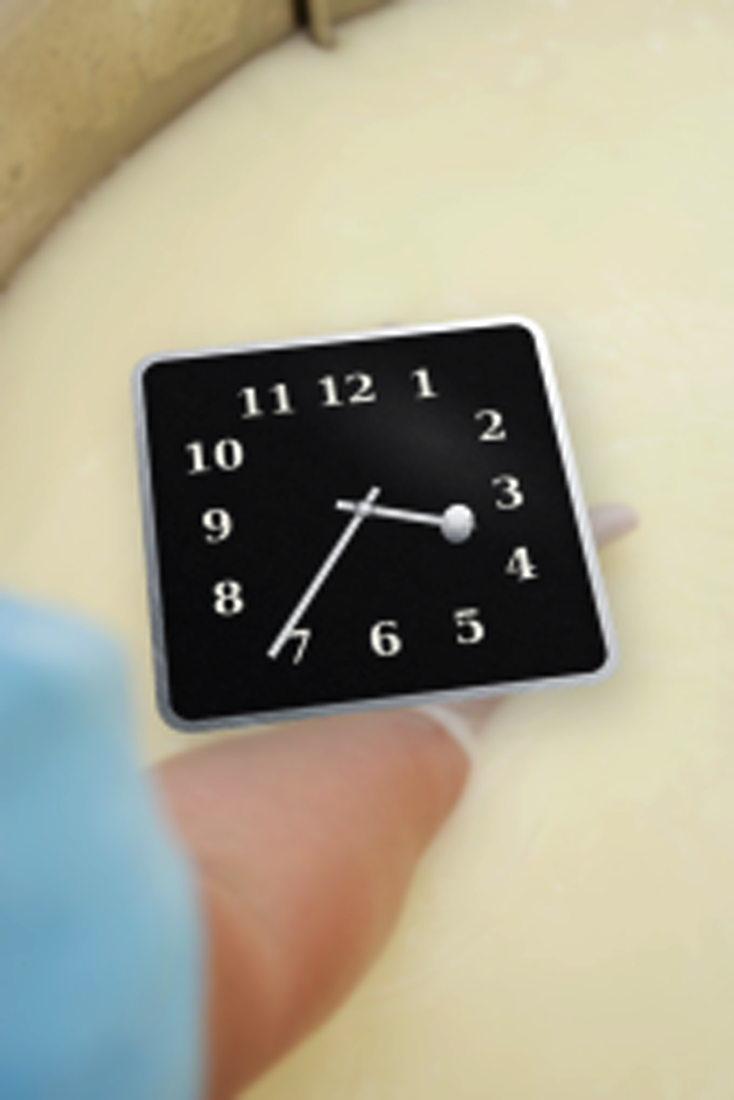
{"hour": 3, "minute": 36}
